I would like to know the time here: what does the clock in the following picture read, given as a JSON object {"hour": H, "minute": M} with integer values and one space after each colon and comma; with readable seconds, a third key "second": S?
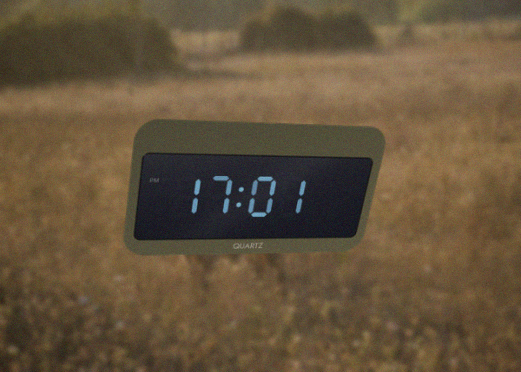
{"hour": 17, "minute": 1}
